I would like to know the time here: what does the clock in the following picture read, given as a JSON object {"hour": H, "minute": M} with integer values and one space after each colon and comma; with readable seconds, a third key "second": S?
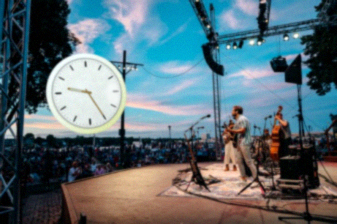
{"hour": 9, "minute": 25}
